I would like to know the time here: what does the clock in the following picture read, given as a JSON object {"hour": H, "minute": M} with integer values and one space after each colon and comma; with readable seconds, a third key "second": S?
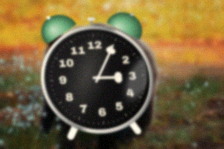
{"hour": 3, "minute": 5}
